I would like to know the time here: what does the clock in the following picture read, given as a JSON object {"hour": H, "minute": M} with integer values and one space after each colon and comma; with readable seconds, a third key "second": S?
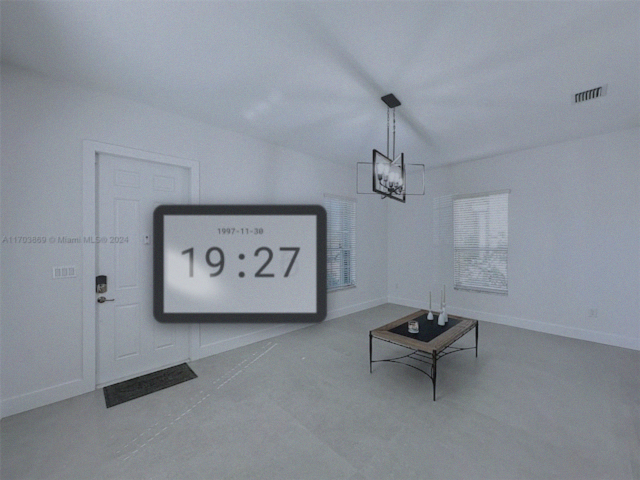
{"hour": 19, "minute": 27}
